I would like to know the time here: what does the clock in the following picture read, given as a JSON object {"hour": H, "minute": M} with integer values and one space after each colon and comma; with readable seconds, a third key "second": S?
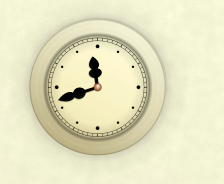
{"hour": 11, "minute": 42}
